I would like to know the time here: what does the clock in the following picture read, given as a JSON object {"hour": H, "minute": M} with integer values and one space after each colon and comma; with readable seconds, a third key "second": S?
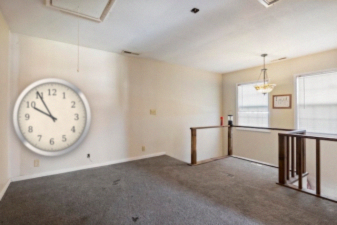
{"hour": 9, "minute": 55}
